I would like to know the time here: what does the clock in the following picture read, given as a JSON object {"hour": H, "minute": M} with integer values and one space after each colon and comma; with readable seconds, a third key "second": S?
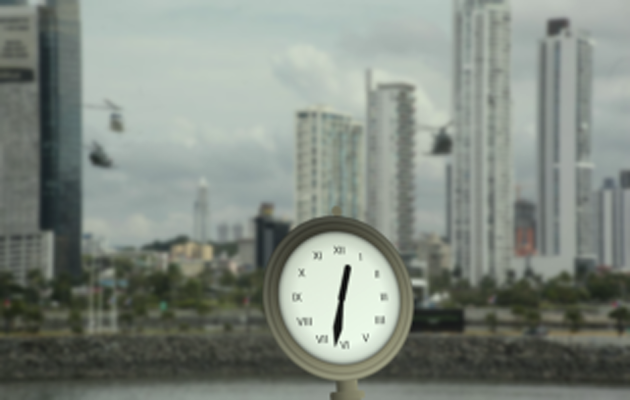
{"hour": 12, "minute": 32}
